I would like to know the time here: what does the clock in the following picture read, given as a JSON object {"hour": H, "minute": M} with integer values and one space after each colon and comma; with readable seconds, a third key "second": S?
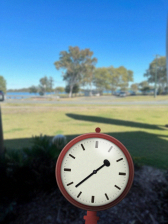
{"hour": 1, "minute": 38}
